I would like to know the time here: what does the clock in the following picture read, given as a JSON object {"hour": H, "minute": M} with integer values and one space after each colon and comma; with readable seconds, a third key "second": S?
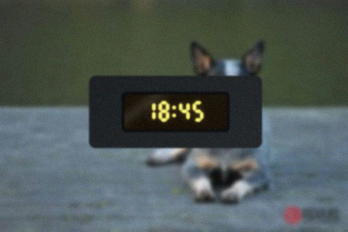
{"hour": 18, "minute": 45}
